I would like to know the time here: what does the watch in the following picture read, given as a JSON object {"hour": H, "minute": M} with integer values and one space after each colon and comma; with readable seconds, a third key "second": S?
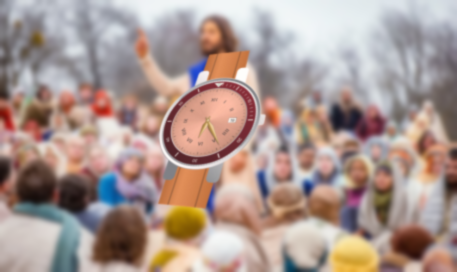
{"hour": 6, "minute": 24}
